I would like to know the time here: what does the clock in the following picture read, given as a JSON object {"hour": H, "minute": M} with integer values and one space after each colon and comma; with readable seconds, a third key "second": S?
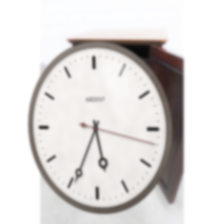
{"hour": 5, "minute": 34, "second": 17}
